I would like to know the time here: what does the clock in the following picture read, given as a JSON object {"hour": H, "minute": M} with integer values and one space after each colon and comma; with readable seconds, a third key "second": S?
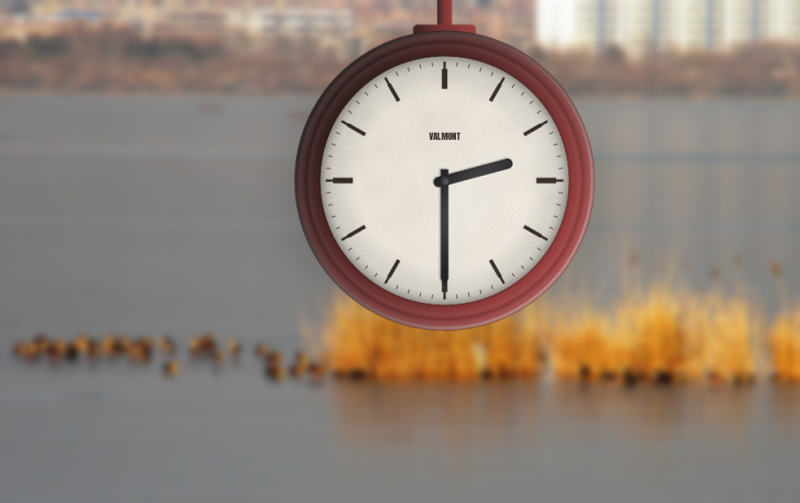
{"hour": 2, "minute": 30}
